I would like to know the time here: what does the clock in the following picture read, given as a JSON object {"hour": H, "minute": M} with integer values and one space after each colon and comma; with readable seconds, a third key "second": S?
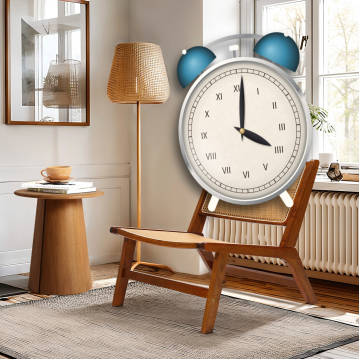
{"hour": 4, "minute": 1}
